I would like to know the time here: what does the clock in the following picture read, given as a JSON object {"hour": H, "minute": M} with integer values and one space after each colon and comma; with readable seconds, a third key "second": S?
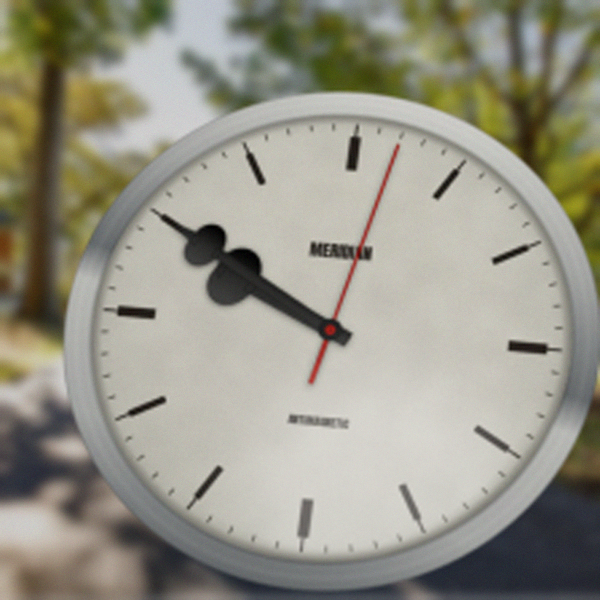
{"hour": 9, "minute": 50, "second": 2}
